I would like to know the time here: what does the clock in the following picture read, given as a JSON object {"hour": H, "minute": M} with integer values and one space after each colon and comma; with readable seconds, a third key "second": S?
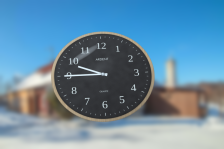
{"hour": 9, "minute": 45}
